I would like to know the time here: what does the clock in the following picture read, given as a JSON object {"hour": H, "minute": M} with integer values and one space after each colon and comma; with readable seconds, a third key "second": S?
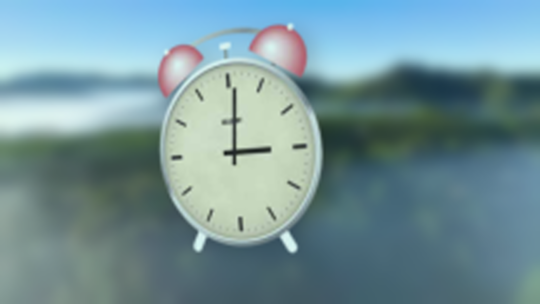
{"hour": 3, "minute": 1}
